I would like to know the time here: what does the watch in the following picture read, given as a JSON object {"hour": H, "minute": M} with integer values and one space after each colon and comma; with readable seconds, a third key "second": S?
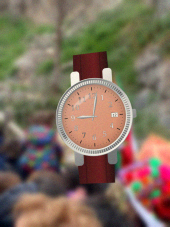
{"hour": 9, "minute": 2}
